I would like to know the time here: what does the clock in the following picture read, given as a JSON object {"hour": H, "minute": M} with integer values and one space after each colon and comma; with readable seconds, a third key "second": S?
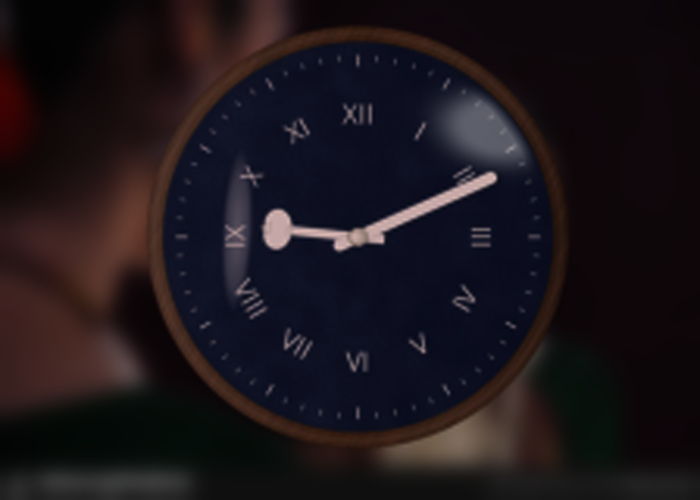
{"hour": 9, "minute": 11}
